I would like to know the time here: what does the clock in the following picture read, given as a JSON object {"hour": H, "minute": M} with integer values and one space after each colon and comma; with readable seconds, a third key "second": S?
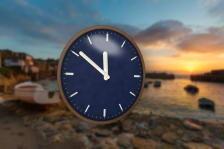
{"hour": 11, "minute": 51}
